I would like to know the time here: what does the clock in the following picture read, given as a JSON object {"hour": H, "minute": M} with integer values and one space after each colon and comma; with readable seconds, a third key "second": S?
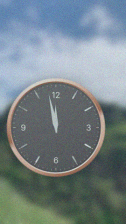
{"hour": 11, "minute": 58}
